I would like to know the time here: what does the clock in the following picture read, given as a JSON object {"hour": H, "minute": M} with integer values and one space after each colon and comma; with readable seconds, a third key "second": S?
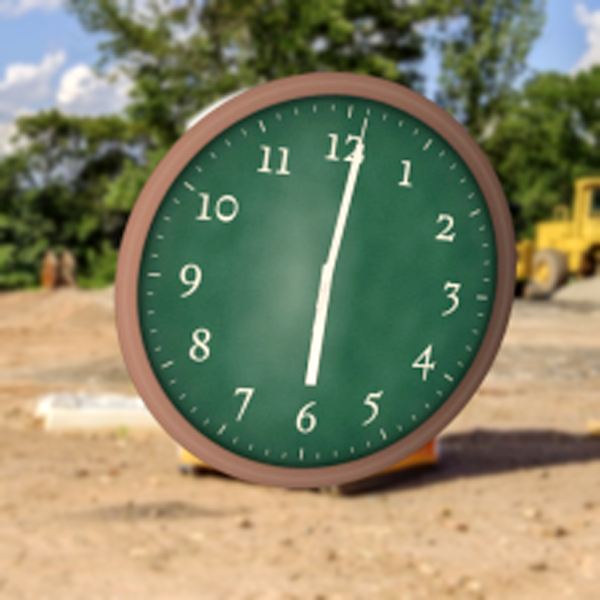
{"hour": 6, "minute": 1, "second": 1}
